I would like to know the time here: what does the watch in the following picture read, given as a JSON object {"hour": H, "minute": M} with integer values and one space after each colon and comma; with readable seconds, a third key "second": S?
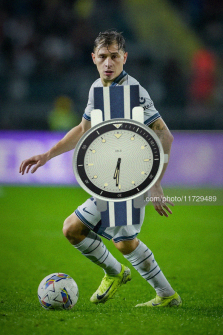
{"hour": 6, "minute": 31}
